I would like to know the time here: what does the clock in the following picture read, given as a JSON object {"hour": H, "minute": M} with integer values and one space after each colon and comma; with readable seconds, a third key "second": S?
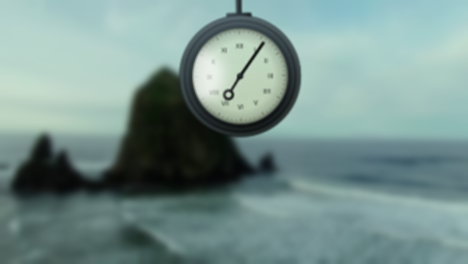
{"hour": 7, "minute": 6}
